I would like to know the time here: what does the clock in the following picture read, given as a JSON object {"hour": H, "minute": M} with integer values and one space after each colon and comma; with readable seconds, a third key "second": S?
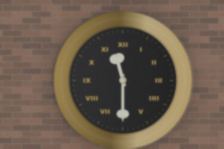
{"hour": 11, "minute": 30}
